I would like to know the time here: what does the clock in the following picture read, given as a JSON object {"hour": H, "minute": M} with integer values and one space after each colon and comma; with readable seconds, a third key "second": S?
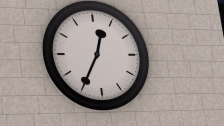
{"hour": 12, "minute": 35}
